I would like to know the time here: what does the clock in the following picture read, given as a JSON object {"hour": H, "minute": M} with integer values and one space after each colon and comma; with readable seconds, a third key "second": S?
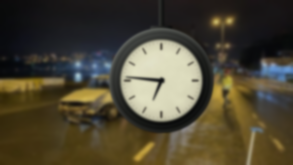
{"hour": 6, "minute": 46}
